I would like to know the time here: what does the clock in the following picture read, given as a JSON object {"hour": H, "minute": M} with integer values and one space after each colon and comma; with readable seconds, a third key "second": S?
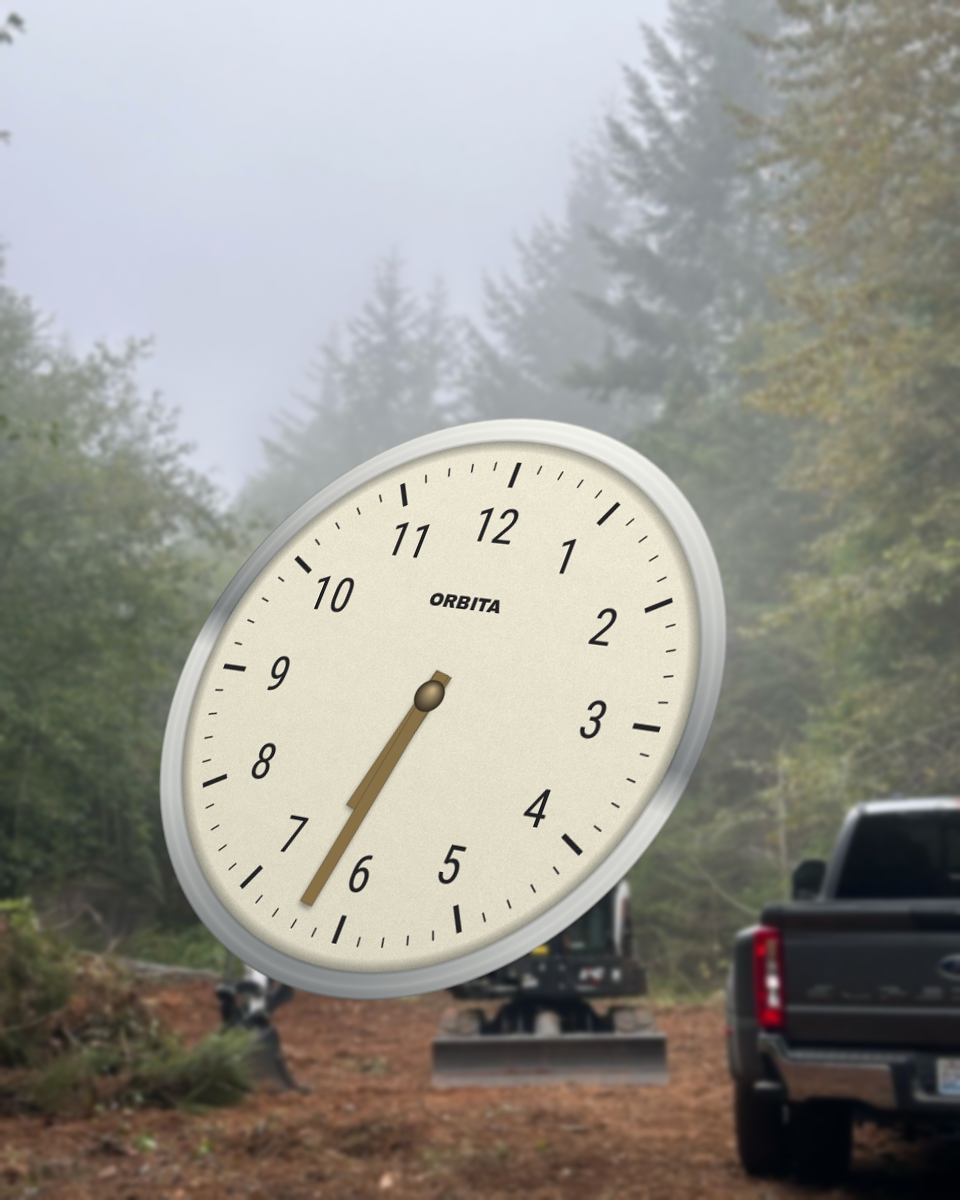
{"hour": 6, "minute": 32}
